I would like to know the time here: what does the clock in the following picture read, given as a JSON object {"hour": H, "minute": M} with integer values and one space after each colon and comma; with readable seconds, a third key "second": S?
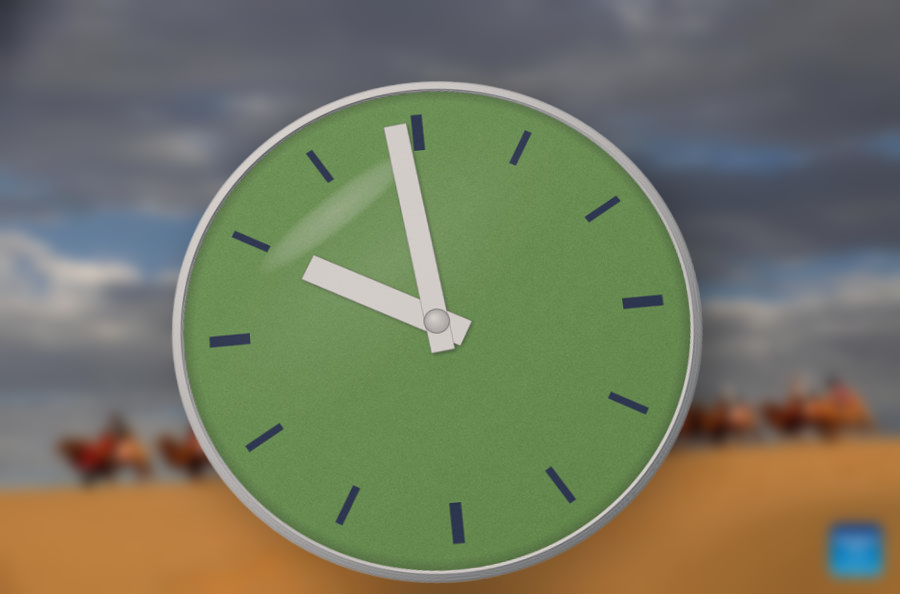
{"hour": 9, "minute": 59}
